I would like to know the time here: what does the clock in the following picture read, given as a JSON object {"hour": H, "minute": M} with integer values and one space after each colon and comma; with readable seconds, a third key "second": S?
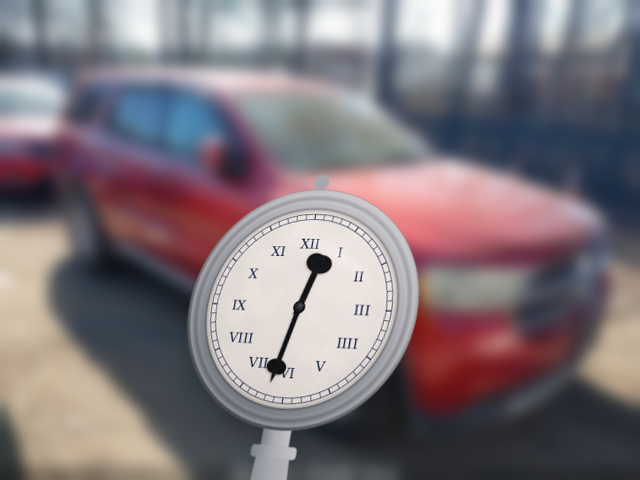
{"hour": 12, "minute": 32}
